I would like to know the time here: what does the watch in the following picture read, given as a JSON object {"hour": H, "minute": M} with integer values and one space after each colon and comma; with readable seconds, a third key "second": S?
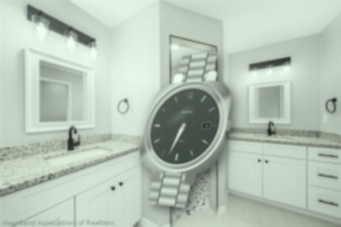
{"hour": 6, "minute": 33}
